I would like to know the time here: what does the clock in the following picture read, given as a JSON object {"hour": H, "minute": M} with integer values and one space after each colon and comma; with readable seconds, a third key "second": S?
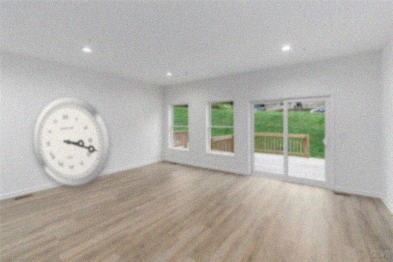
{"hour": 3, "minute": 18}
